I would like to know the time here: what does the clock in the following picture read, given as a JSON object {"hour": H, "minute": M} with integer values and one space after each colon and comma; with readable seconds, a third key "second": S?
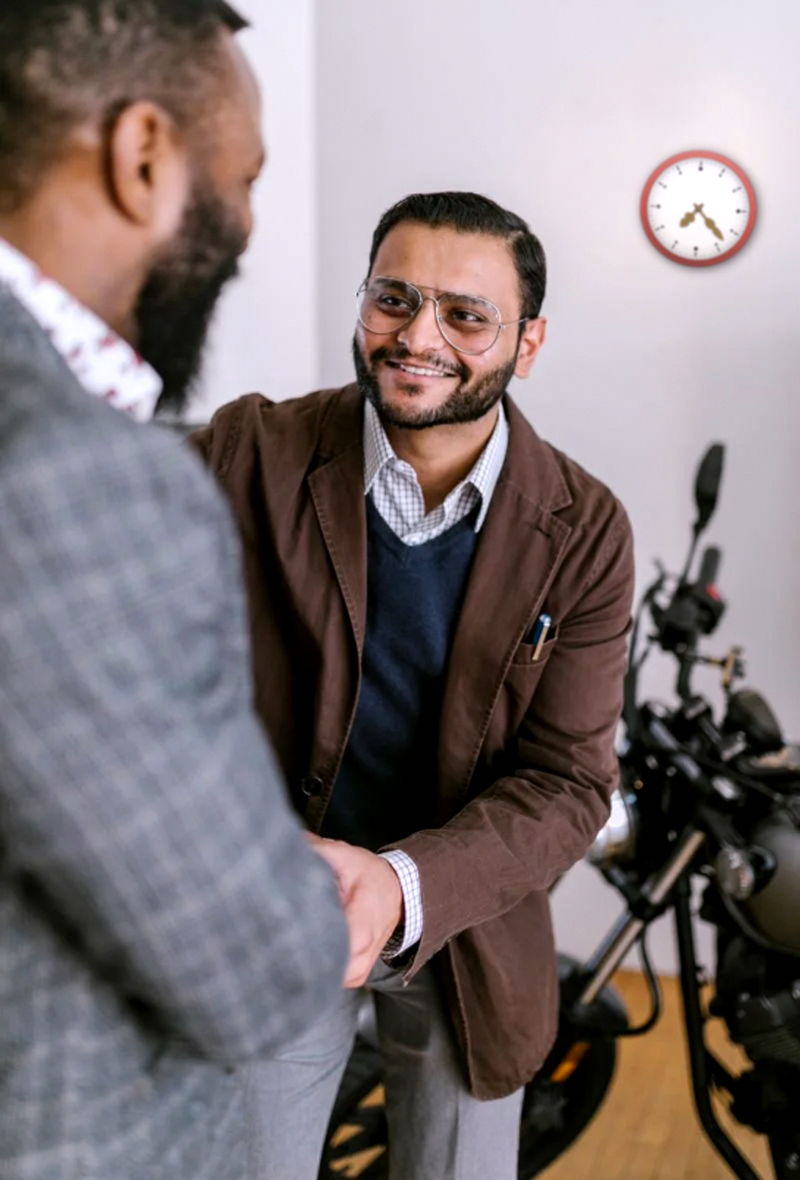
{"hour": 7, "minute": 23}
